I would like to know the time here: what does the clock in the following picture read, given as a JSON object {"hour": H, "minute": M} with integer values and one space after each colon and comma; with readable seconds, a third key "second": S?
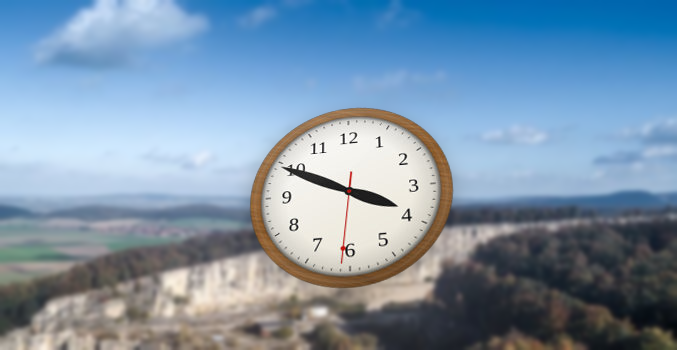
{"hour": 3, "minute": 49, "second": 31}
